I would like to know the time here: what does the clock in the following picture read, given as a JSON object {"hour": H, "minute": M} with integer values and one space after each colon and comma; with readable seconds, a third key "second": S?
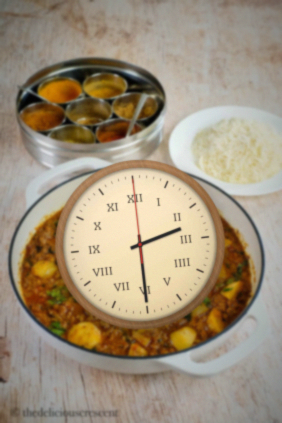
{"hour": 2, "minute": 30, "second": 0}
